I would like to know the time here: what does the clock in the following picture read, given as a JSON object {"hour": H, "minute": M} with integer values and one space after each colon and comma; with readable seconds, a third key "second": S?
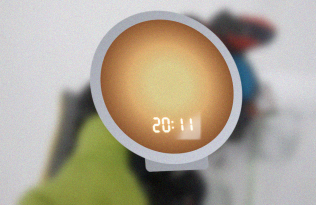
{"hour": 20, "minute": 11}
